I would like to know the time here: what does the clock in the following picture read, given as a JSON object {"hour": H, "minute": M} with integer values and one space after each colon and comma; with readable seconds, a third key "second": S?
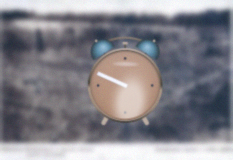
{"hour": 9, "minute": 49}
